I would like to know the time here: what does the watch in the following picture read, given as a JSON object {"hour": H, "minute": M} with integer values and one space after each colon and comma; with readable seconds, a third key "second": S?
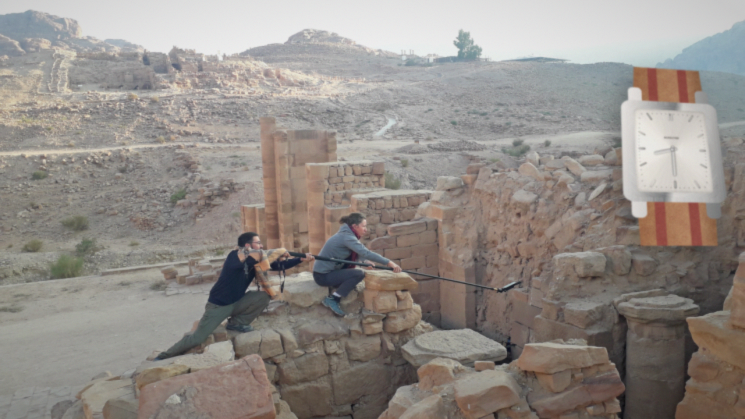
{"hour": 8, "minute": 30}
